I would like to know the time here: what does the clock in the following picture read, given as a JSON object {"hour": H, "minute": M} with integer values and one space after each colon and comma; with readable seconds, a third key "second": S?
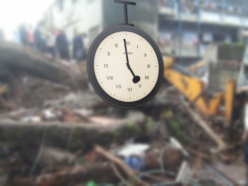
{"hour": 4, "minute": 59}
